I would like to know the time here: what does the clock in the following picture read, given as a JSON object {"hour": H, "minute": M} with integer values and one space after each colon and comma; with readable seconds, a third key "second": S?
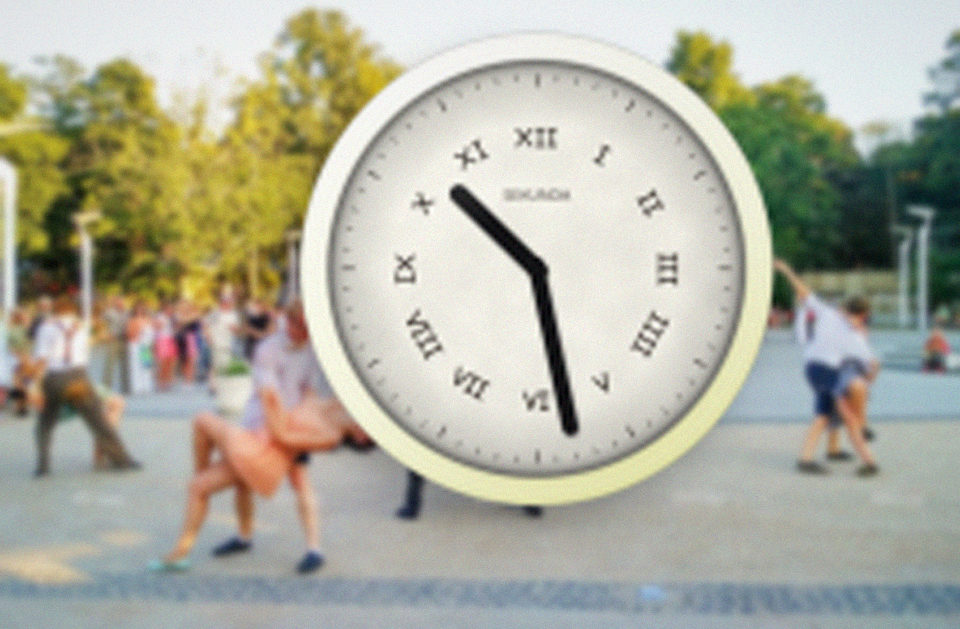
{"hour": 10, "minute": 28}
